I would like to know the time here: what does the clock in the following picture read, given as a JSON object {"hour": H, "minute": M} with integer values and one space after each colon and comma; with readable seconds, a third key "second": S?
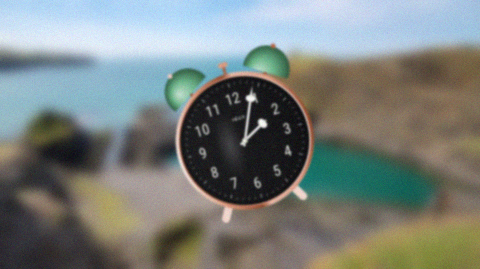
{"hour": 2, "minute": 4}
